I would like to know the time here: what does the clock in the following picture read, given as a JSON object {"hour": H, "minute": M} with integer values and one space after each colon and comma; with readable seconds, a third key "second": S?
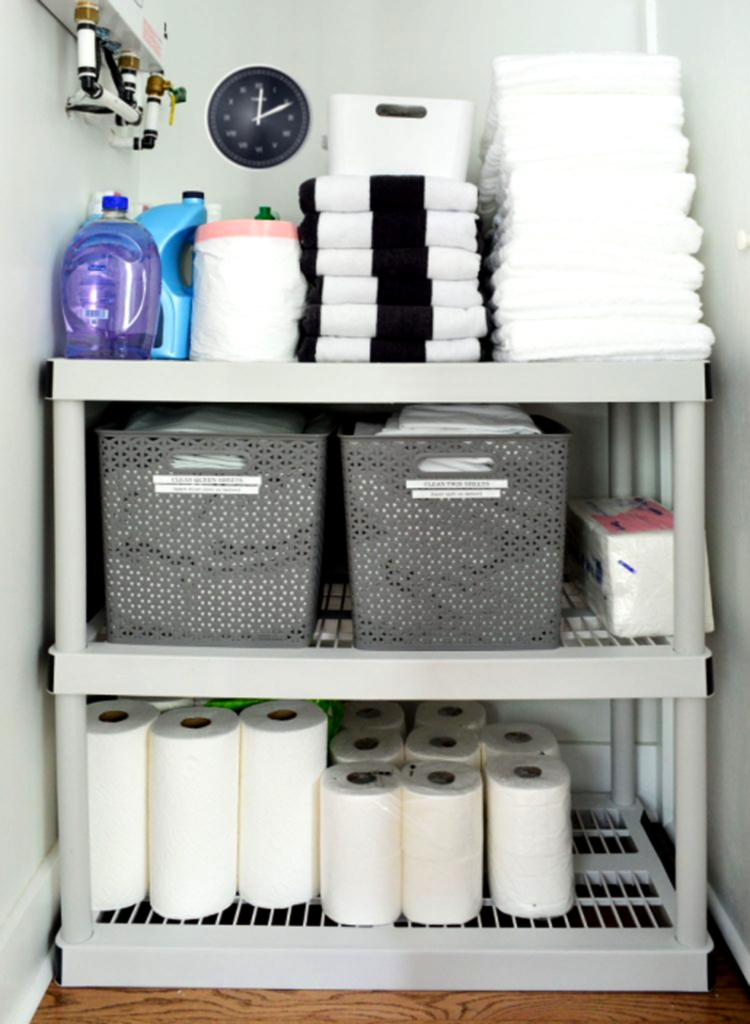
{"hour": 12, "minute": 11}
